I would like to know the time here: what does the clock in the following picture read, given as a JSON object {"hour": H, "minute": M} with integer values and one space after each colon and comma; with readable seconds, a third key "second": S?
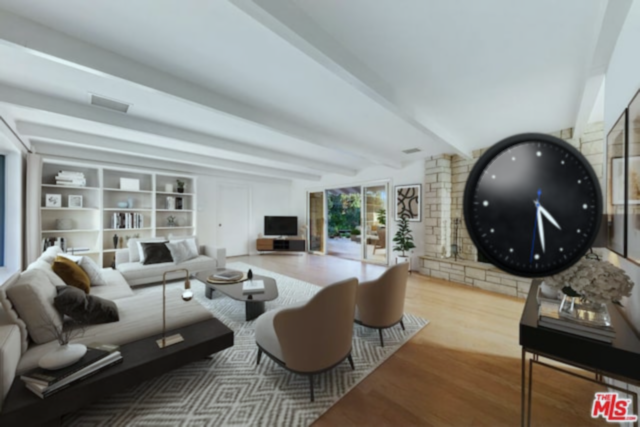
{"hour": 4, "minute": 28, "second": 31}
